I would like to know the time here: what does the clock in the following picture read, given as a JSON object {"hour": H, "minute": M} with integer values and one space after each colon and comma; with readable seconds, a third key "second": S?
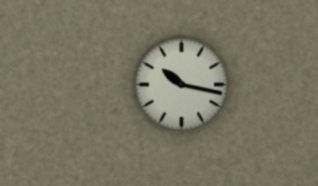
{"hour": 10, "minute": 17}
